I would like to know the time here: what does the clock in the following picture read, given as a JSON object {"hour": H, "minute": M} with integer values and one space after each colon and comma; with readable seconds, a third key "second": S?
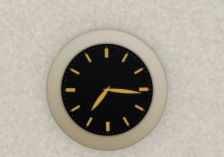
{"hour": 7, "minute": 16}
